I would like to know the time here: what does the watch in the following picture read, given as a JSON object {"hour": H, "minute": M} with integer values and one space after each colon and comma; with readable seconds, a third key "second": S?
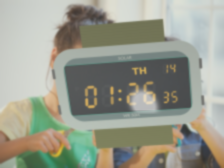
{"hour": 1, "minute": 26, "second": 35}
